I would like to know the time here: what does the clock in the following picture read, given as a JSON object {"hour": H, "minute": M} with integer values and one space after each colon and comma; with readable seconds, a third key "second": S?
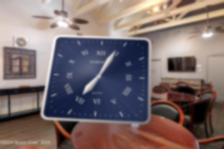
{"hour": 7, "minute": 4}
